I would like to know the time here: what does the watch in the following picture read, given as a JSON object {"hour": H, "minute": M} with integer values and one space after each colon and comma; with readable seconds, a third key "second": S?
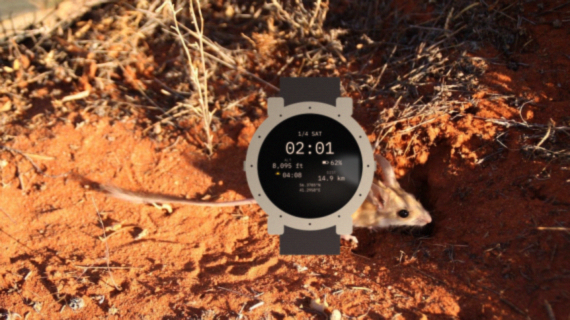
{"hour": 2, "minute": 1}
